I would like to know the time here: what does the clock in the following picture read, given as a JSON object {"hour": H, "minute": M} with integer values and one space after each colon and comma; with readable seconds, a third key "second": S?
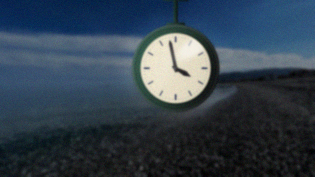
{"hour": 3, "minute": 58}
